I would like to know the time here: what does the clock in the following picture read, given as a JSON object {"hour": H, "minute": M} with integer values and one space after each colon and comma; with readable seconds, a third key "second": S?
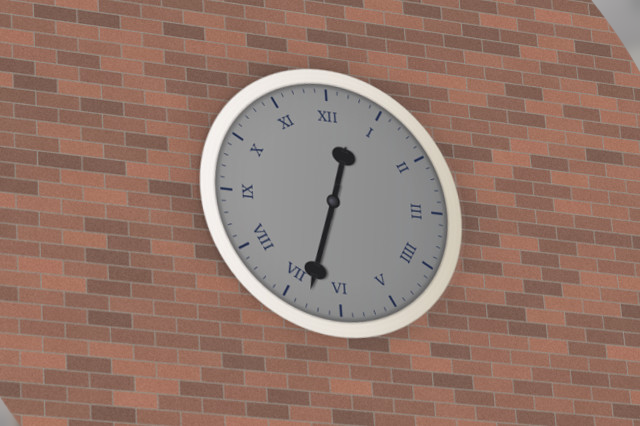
{"hour": 12, "minute": 33}
